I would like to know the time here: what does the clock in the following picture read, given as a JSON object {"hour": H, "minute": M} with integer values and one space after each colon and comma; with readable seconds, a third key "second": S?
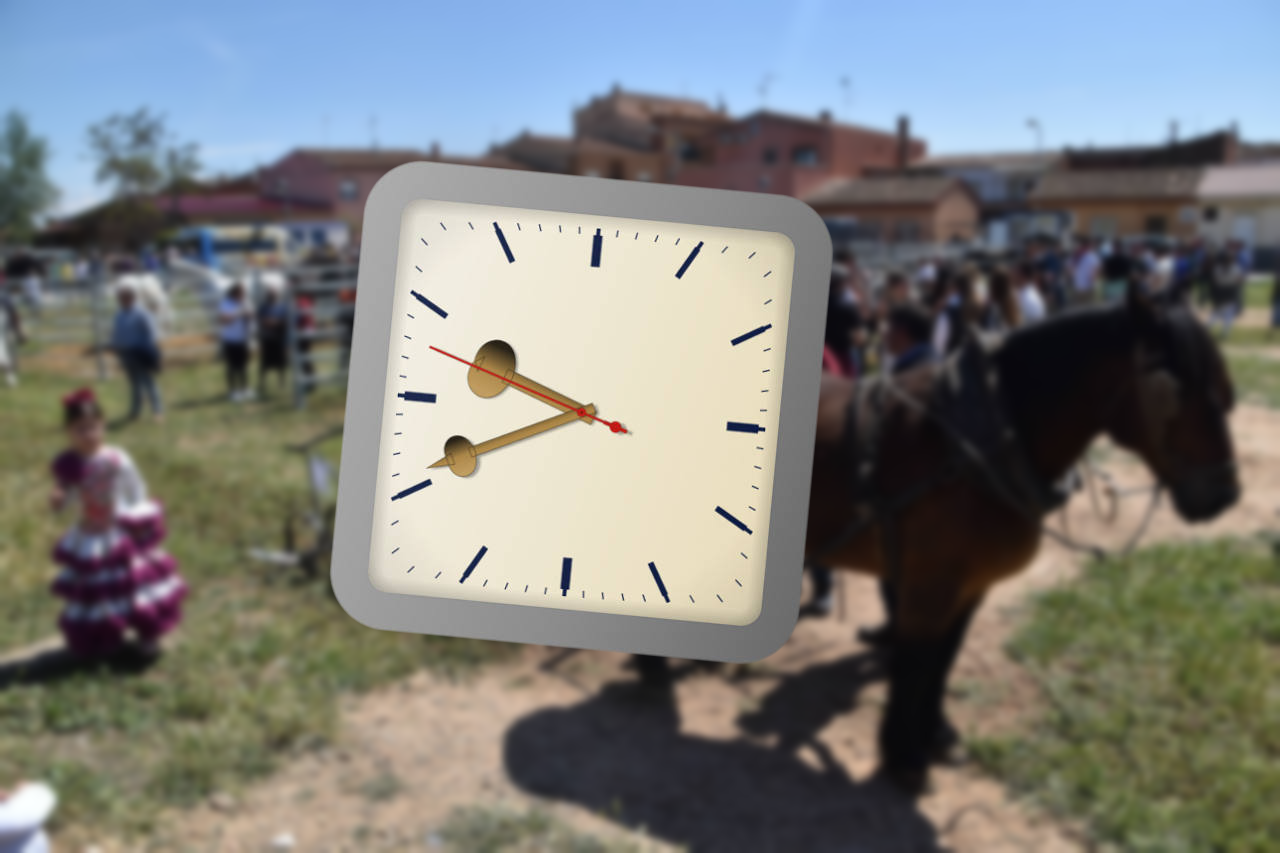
{"hour": 9, "minute": 40, "second": 48}
